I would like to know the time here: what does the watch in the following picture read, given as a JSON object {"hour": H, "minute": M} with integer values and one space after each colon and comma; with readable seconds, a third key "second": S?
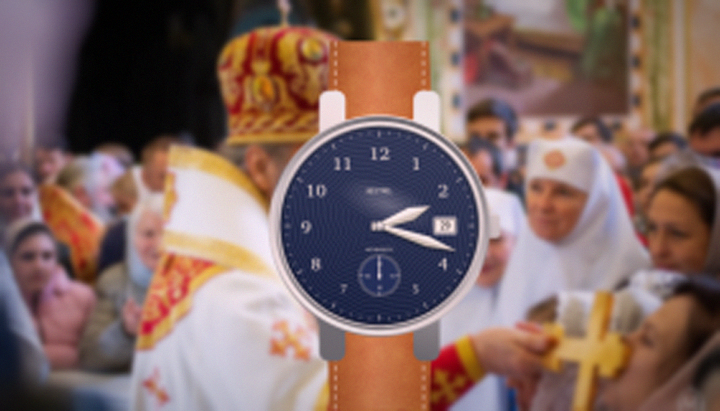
{"hour": 2, "minute": 18}
